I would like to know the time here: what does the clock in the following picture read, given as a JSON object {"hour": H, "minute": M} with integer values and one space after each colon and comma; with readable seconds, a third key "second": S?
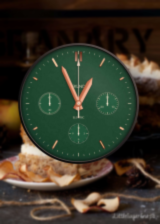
{"hour": 12, "minute": 56}
